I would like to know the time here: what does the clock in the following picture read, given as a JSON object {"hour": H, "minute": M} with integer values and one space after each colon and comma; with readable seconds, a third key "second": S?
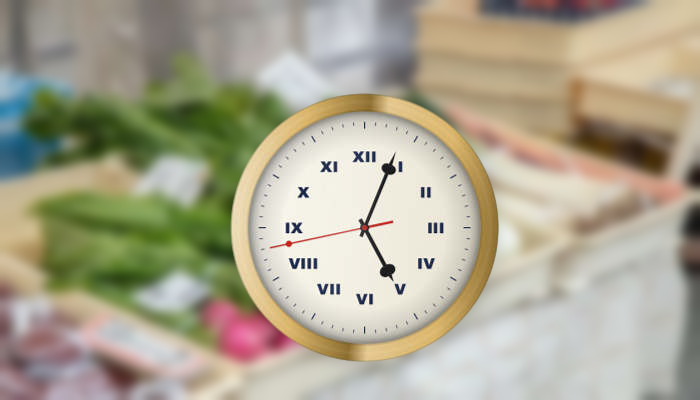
{"hour": 5, "minute": 3, "second": 43}
